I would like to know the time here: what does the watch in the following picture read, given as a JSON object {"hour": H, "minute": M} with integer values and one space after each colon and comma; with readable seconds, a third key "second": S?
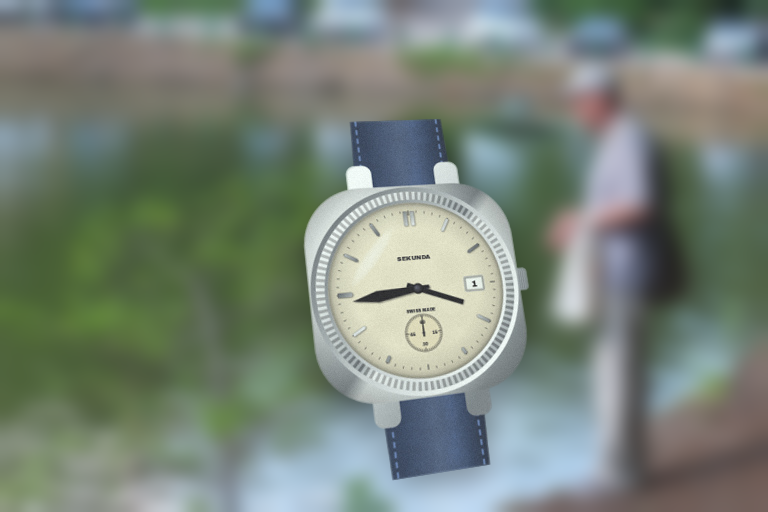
{"hour": 3, "minute": 44}
